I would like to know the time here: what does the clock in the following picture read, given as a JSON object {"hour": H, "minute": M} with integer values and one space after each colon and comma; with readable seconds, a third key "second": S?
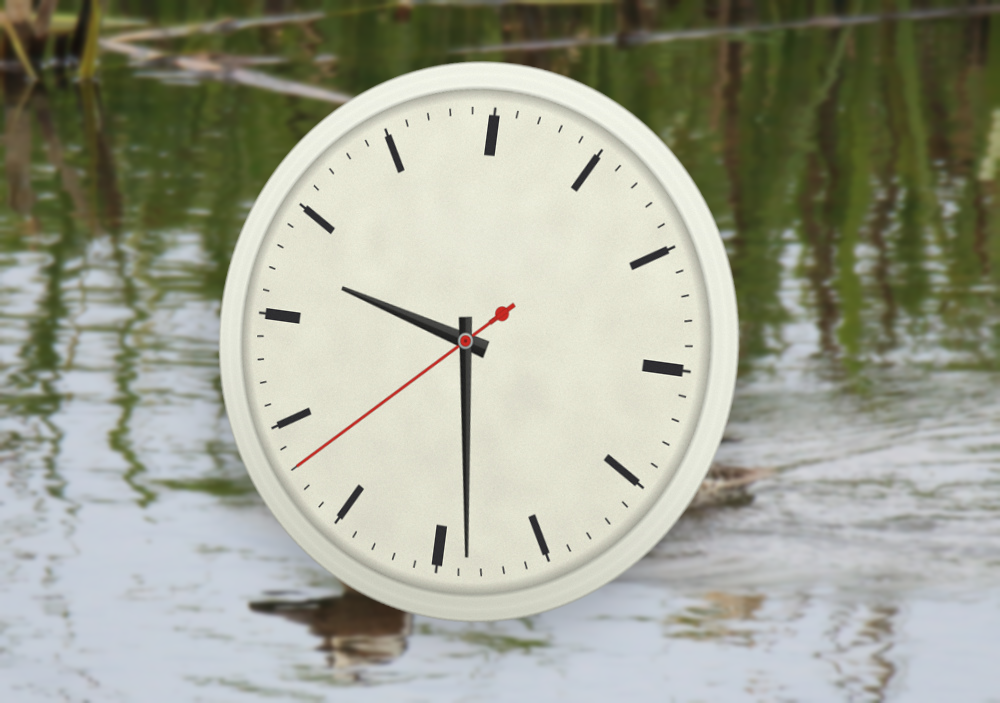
{"hour": 9, "minute": 28, "second": 38}
